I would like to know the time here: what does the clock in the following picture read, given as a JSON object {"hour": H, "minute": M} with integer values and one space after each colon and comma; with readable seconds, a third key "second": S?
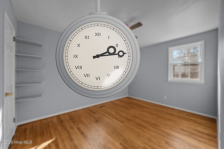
{"hour": 2, "minute": 14}
